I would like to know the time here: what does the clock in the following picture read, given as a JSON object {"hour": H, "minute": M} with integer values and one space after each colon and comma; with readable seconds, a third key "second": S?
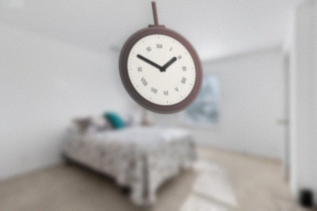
{"hour": 1, "minute": 50}
